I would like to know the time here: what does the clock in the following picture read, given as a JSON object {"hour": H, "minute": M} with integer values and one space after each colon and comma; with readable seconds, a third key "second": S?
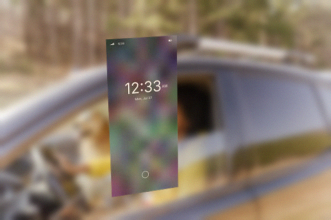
{"hour": 12, "minute": 33}
